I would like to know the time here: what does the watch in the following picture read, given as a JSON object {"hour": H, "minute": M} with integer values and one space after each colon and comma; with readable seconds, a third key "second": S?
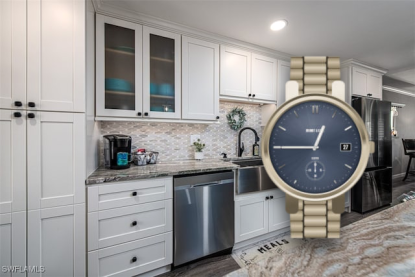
{"hour": 12, "minute": 45}
